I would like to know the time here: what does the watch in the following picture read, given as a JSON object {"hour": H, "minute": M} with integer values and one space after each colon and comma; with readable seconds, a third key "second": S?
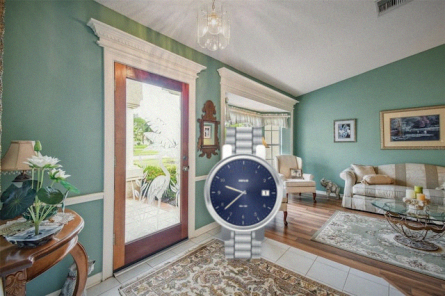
{"hour": 9, "minute": 38}
